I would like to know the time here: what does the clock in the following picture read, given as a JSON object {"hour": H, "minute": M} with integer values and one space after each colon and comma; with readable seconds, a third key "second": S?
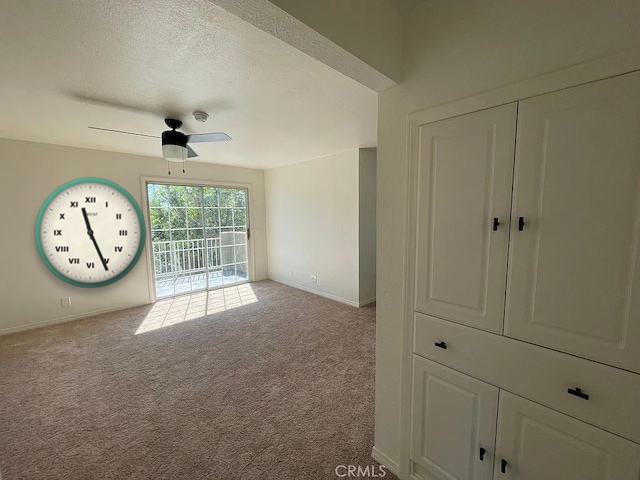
{"hour": 11, "minute": 26}
